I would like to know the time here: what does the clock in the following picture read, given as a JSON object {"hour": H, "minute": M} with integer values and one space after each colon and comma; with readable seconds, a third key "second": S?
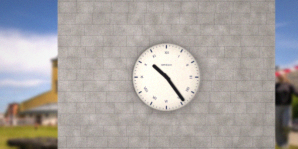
{"hour": 10, "minute": 24}
